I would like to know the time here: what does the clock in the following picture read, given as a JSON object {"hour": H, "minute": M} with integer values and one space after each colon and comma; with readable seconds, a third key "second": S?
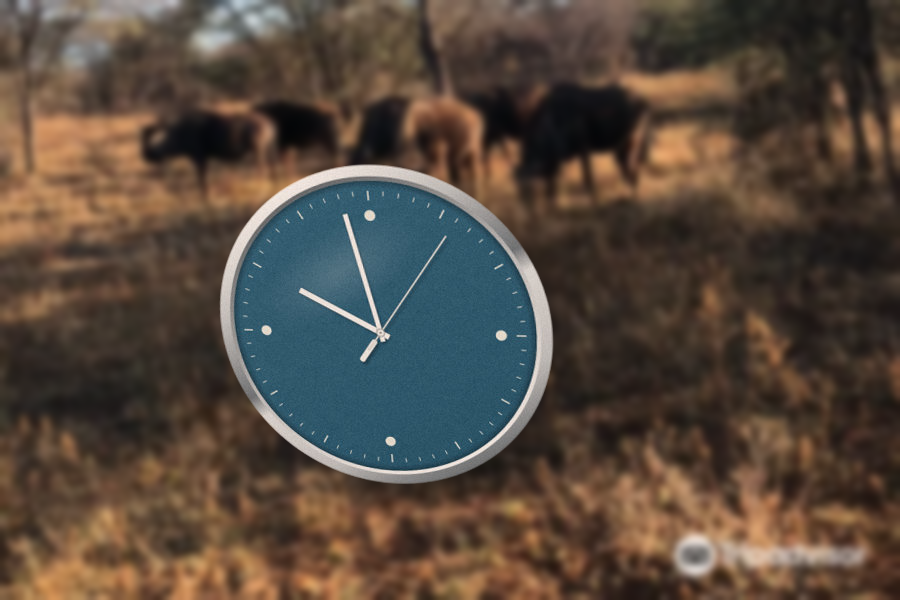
{"hour": 9, "minute": 58, "second": 6}
